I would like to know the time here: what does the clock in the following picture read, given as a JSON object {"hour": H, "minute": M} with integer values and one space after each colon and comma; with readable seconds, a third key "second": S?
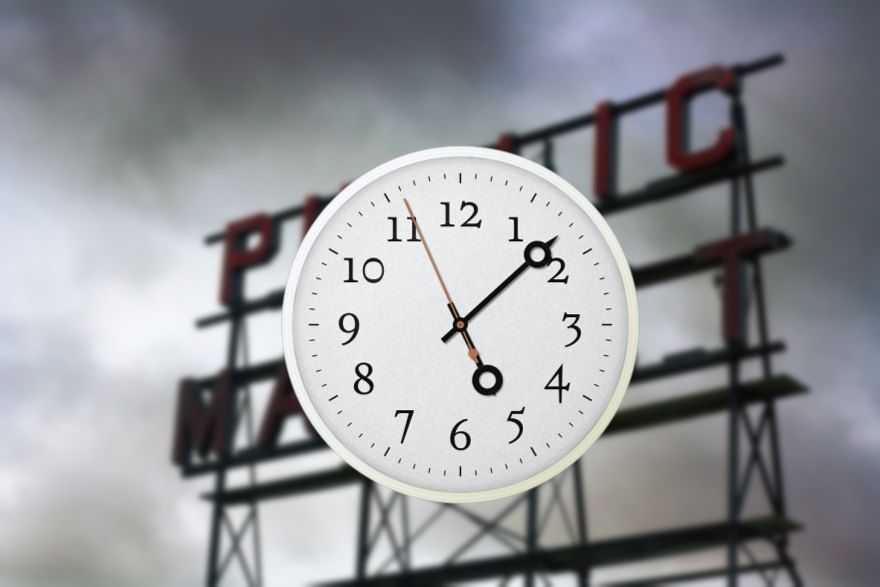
{"hour": 5, "minute": 7, "second": 56}
